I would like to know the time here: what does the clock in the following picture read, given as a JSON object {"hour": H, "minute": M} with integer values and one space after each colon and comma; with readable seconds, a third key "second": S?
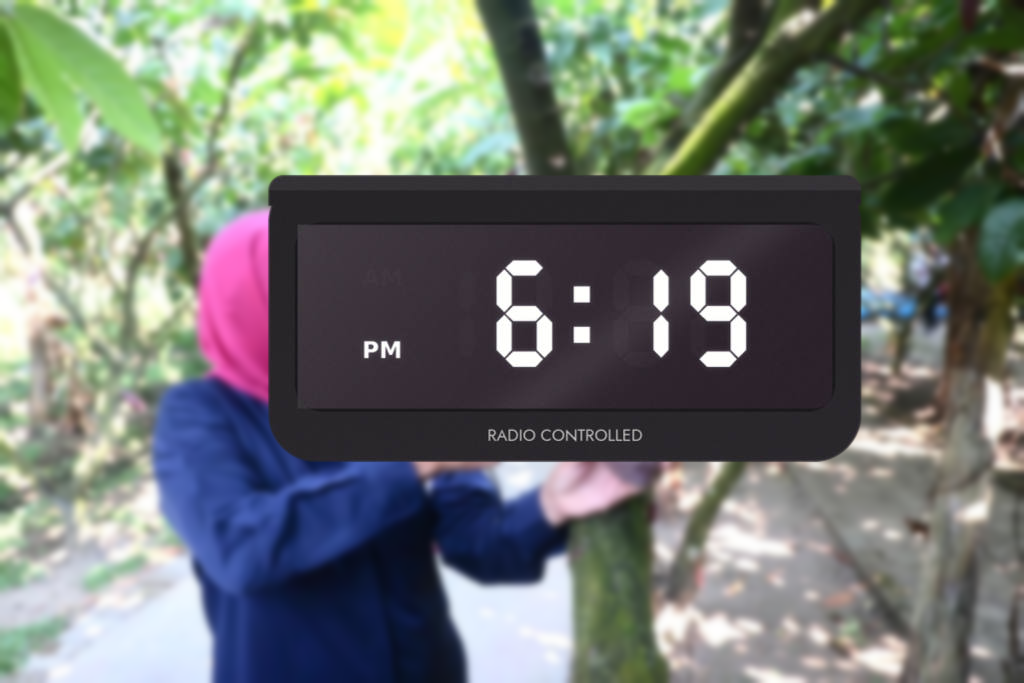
{"hour": 6, "minute": 19}
